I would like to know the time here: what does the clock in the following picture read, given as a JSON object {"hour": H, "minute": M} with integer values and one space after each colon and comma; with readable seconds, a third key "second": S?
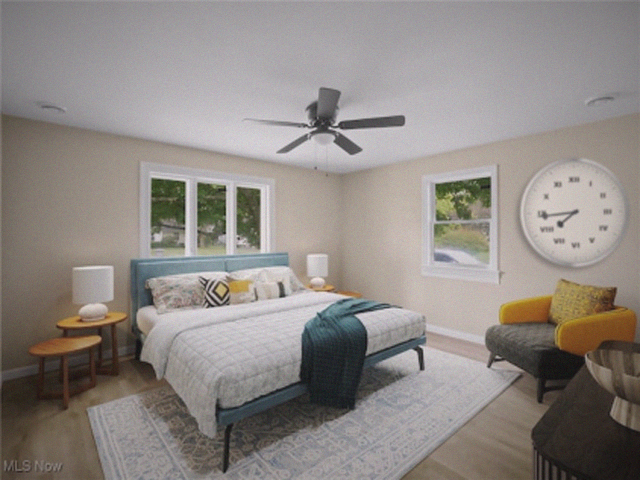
{"hour": 7, "minute": 44}
